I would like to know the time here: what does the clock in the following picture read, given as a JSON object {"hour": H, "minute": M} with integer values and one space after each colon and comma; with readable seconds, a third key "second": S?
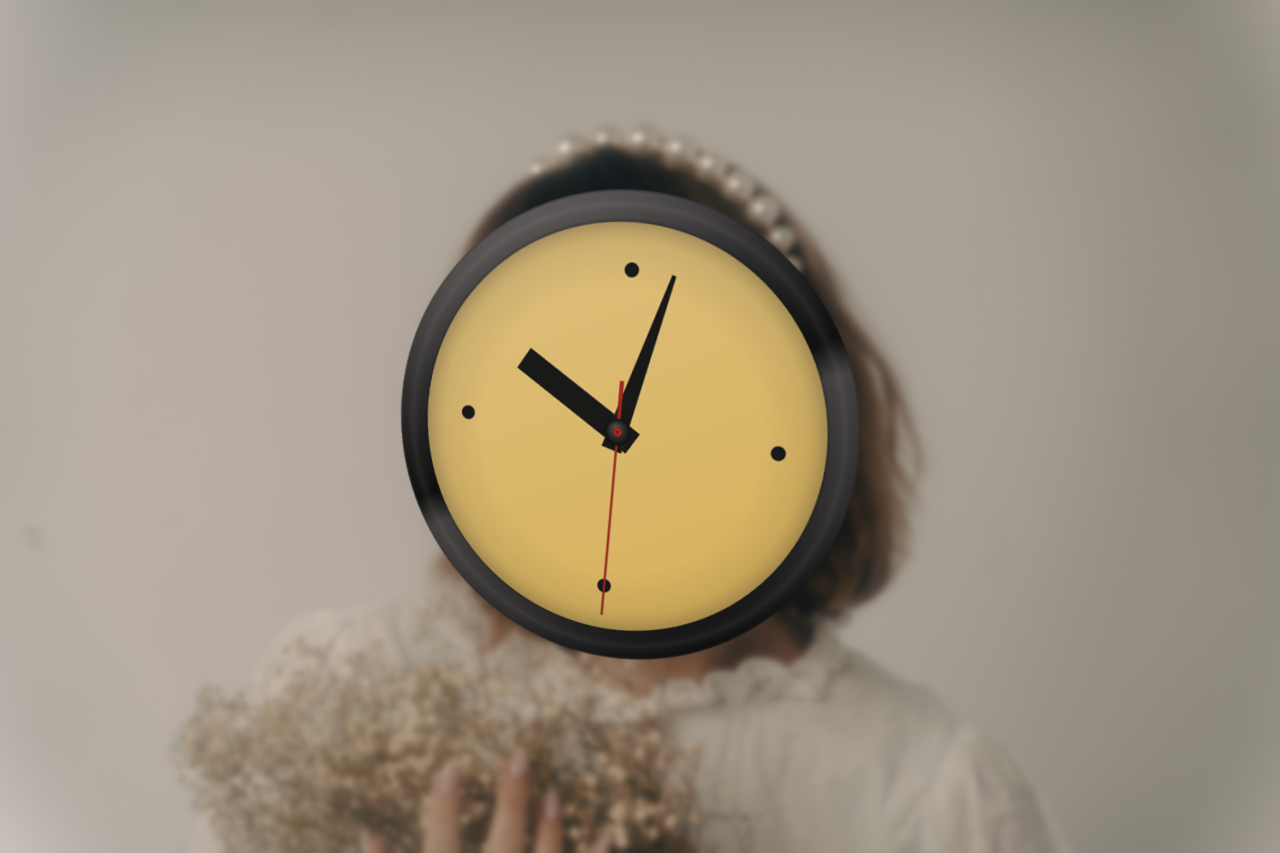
{"hour": 10, "minute": 2, "second": 30}
